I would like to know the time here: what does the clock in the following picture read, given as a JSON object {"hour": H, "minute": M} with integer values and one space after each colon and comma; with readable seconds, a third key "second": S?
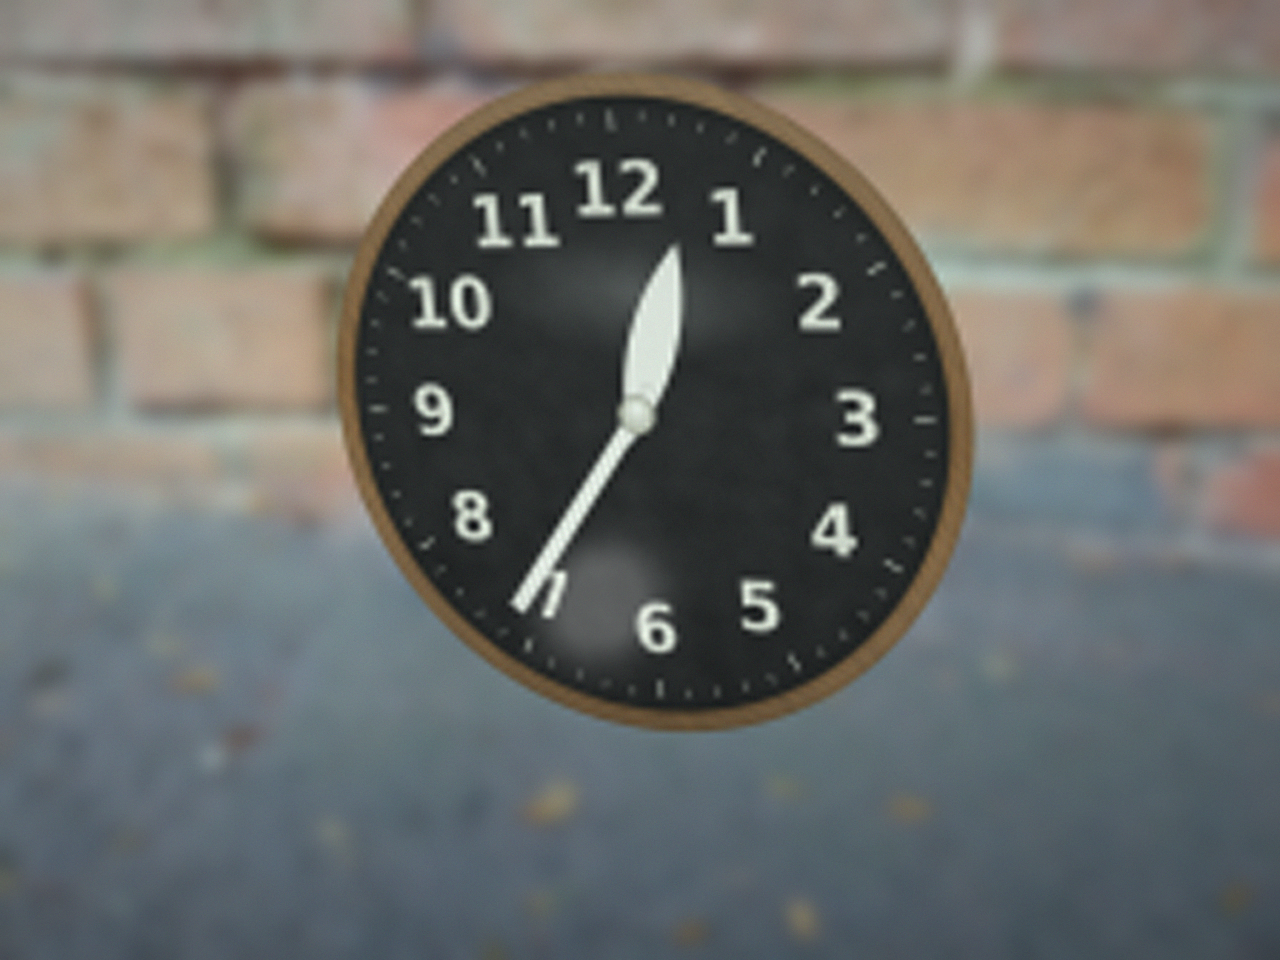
{"hour": 12, "minute": 36}
